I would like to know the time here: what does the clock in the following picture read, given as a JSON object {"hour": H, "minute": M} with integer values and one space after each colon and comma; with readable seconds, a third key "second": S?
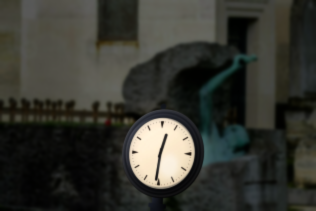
{"hour": 12, "minute": 31}
